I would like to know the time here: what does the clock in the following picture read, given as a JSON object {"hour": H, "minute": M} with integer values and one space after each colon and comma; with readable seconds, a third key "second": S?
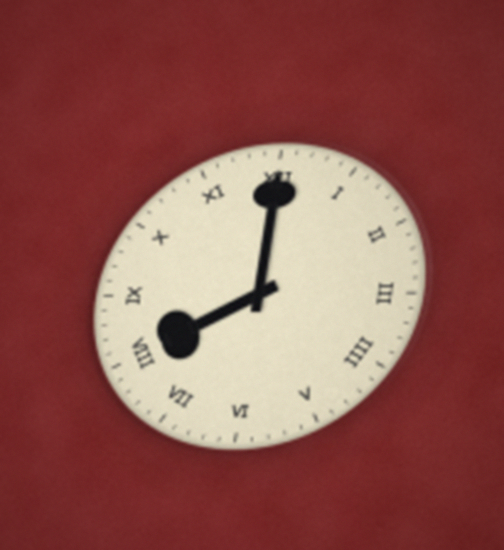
{"hour": 8, "minute": 0}
